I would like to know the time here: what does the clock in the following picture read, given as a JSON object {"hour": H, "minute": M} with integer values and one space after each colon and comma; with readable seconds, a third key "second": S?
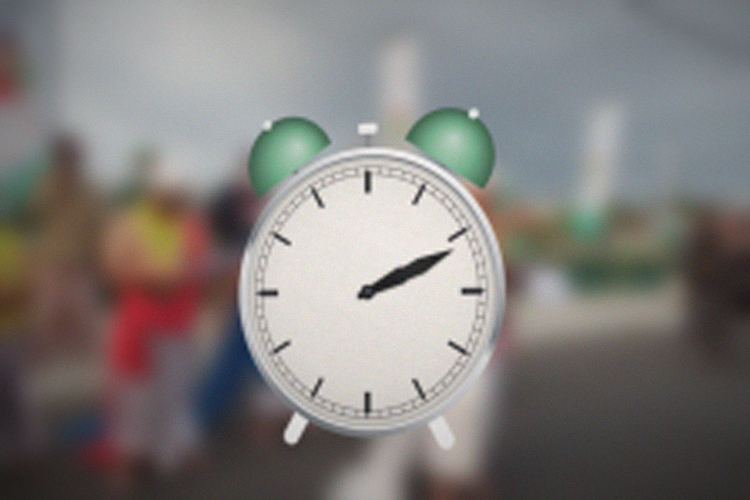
{"hour": 2, "minute": 11}
